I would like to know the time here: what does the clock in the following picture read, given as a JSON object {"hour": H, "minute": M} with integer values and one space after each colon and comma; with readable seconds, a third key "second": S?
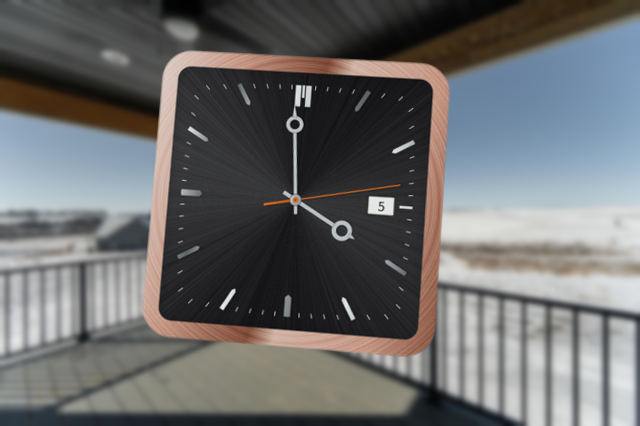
{"hour": 3, "minute": 59, "second": 13}
